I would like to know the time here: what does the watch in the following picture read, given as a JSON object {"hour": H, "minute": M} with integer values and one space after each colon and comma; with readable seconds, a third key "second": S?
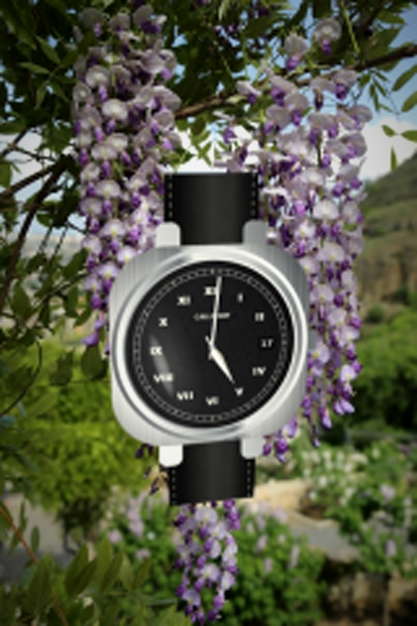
{"hour": 5, "minute": 1}
